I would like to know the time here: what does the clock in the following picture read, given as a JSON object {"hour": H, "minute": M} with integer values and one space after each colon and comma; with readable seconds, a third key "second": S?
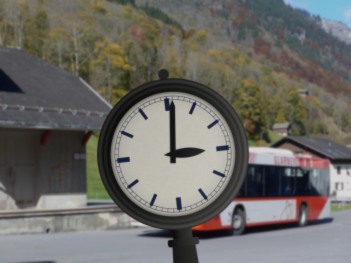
{"hour": 3, "minute": 1}
